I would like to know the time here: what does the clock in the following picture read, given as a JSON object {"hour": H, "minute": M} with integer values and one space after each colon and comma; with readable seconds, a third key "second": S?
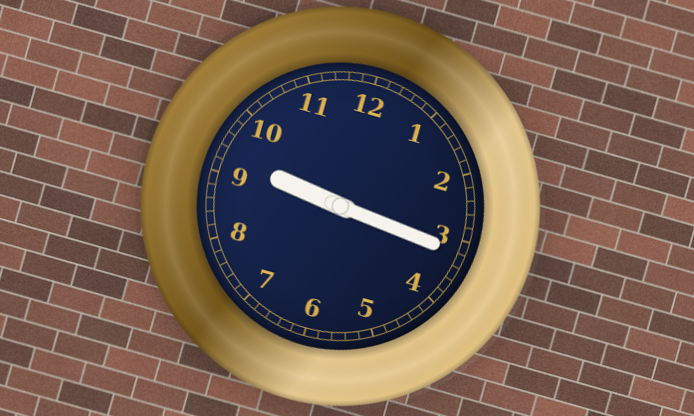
{"hour": 9, "minute": 16}
